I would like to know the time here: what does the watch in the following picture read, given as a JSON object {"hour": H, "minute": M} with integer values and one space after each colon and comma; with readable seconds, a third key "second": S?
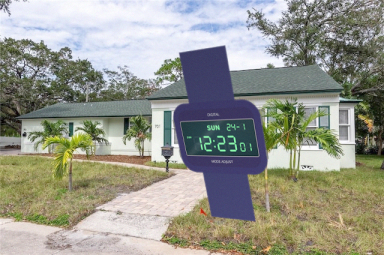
{"hour": 12, "minute": 23, "second": 1}
